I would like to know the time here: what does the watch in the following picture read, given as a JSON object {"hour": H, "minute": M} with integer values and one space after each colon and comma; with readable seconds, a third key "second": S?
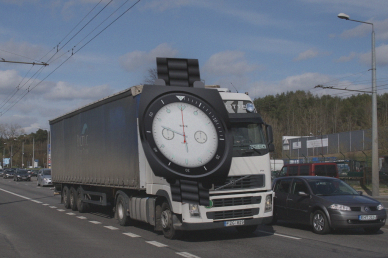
{"hour": 5, "minute": 48}
